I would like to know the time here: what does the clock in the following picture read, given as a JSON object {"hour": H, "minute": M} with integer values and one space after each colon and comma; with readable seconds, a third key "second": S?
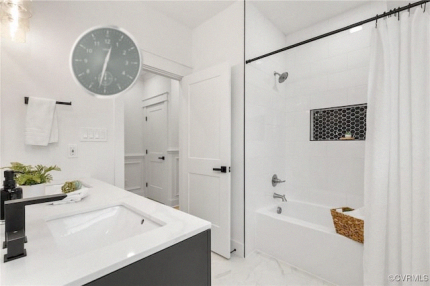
{"hour": 12, "minute": 32}
